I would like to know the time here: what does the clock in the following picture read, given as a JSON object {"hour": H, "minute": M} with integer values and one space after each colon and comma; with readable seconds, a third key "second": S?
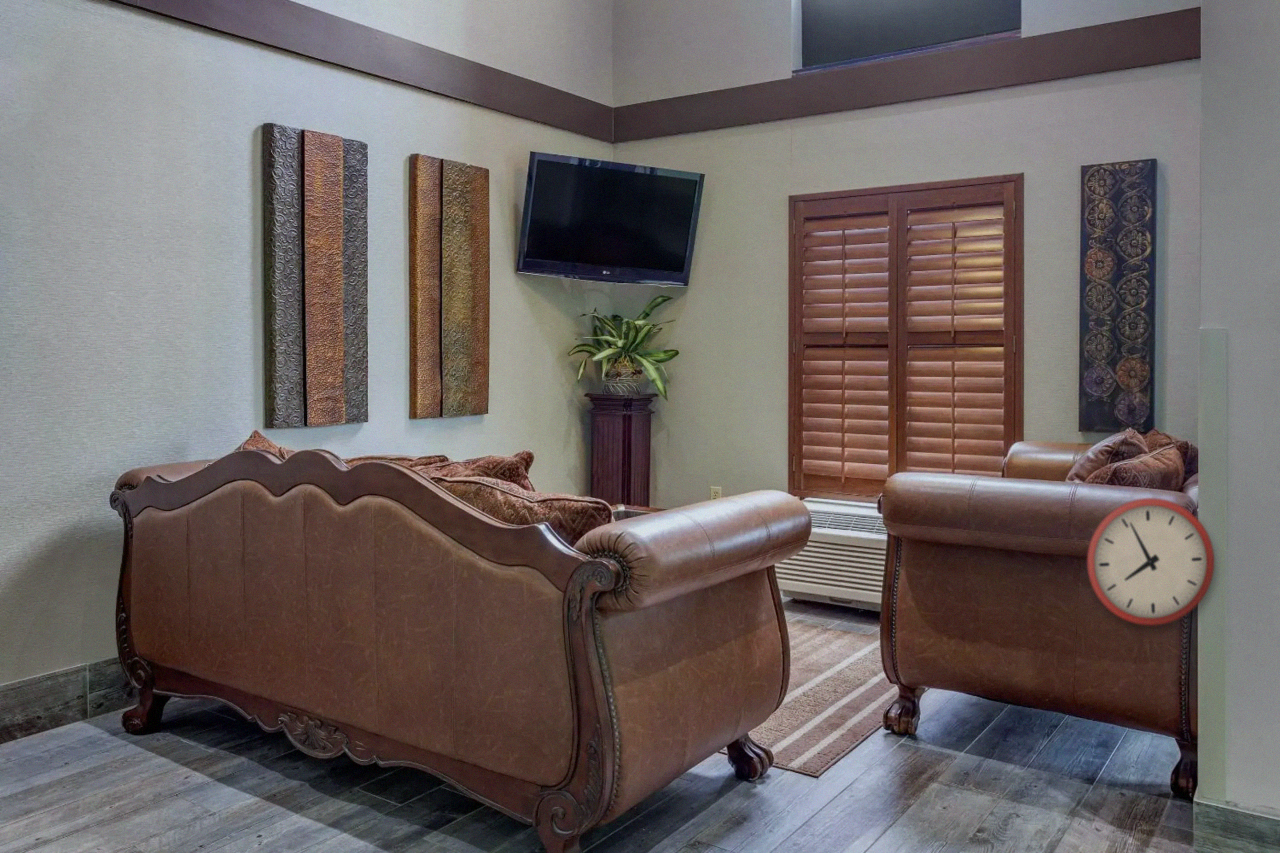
{"hour": 7, "minute": 56}
